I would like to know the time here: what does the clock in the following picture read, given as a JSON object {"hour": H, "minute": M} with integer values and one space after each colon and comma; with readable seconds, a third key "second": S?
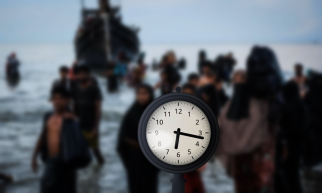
{"hour": 6, "minute": 17}
